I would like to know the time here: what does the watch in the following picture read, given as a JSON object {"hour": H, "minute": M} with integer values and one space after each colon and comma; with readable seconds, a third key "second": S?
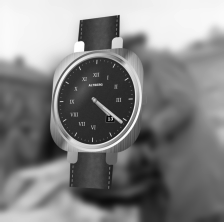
{"hour": 4, "minute": 21}
